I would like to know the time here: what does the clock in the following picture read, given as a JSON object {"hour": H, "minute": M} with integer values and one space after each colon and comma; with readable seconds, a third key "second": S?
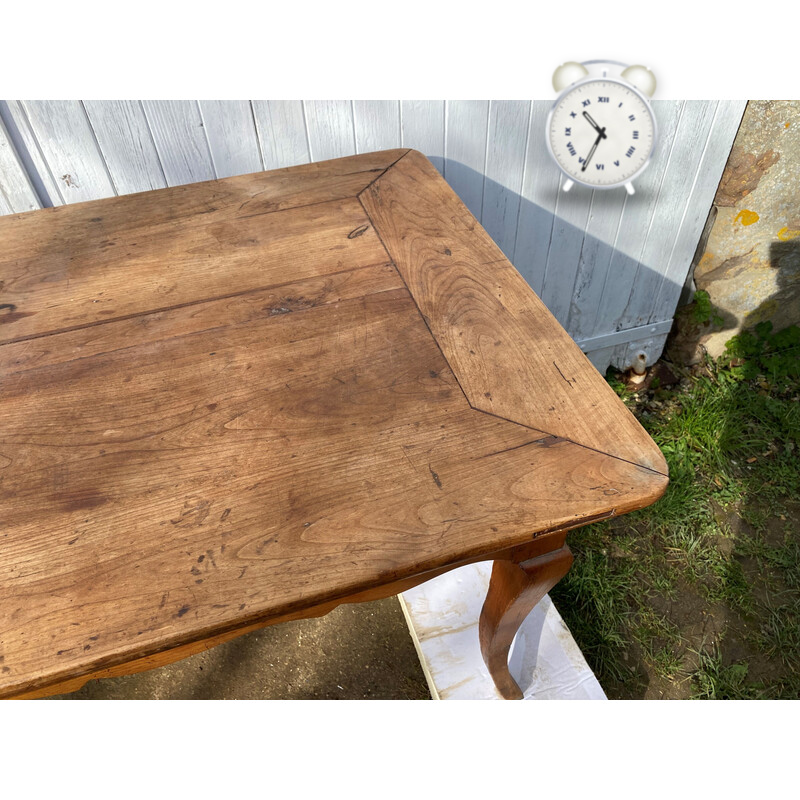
{"hour": 10, "minute": 34}
